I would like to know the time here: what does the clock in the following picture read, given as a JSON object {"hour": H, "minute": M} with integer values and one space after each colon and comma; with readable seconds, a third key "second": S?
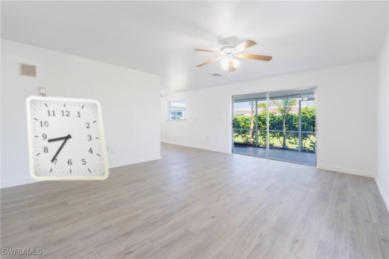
{"hour": 8, "minute": 36}
